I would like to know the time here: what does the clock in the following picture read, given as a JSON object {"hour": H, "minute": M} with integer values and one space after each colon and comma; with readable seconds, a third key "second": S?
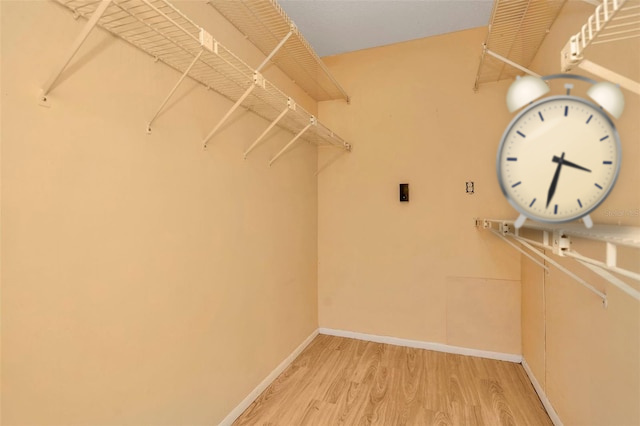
{"hour": 3, "minute": 32}
